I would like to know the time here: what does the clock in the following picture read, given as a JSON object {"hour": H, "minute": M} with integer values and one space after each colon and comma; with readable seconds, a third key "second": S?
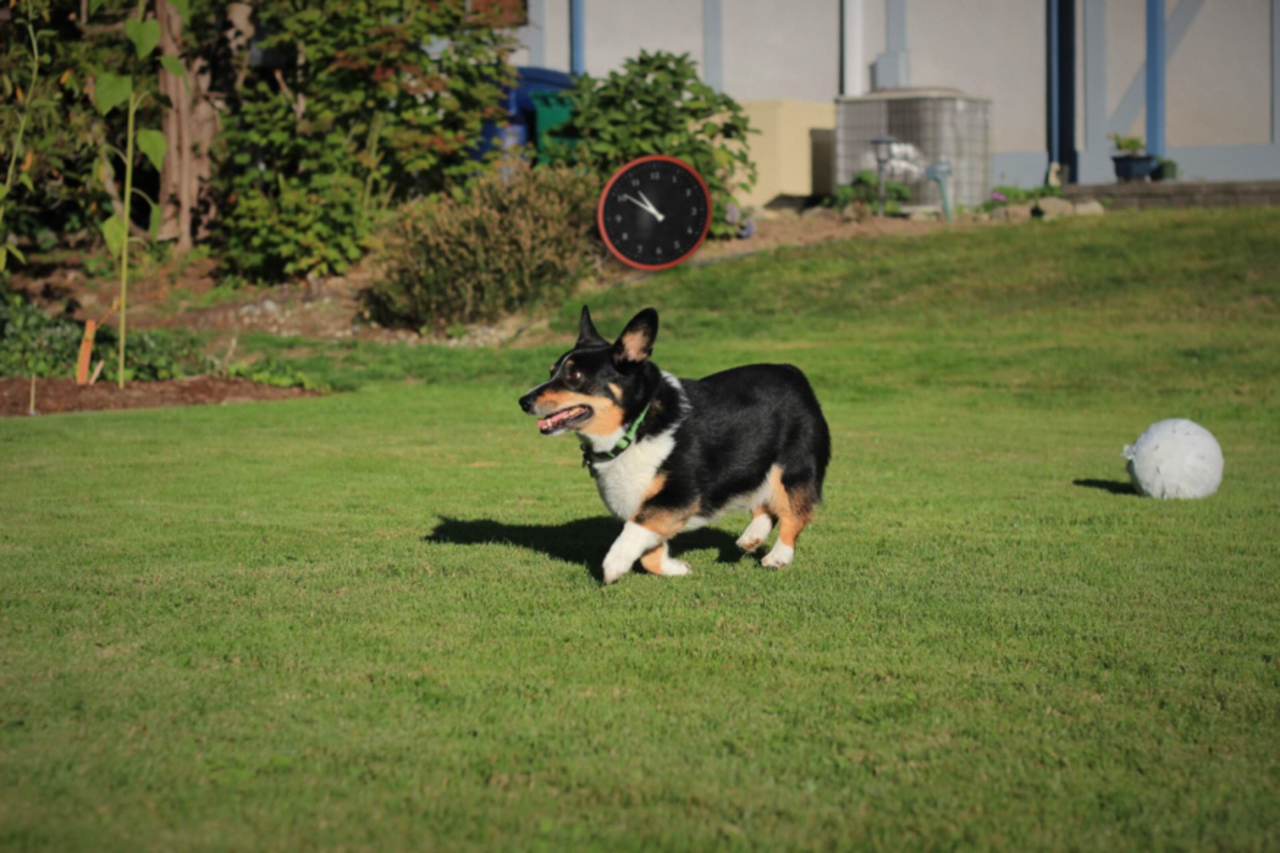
{"hour": 10, "minute": 51}
